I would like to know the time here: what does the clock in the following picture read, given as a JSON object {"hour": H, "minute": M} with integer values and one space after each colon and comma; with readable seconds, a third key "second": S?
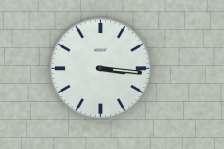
{"hour": 3, "minute": 16}
